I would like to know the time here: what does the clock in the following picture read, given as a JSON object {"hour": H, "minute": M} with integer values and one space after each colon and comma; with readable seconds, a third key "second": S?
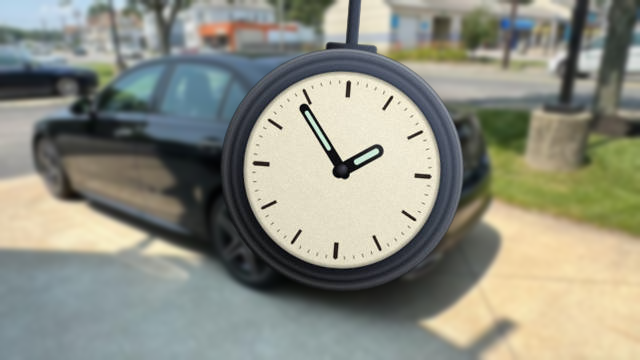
{"hour": 1, "minute": 54}
